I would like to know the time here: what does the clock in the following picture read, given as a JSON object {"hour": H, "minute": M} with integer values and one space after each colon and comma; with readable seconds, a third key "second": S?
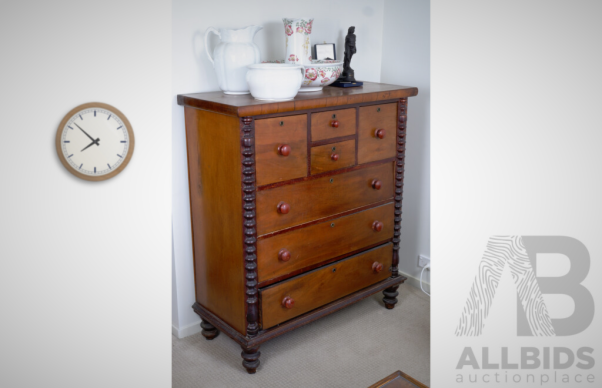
{"hour": 7, "minute": 52}
